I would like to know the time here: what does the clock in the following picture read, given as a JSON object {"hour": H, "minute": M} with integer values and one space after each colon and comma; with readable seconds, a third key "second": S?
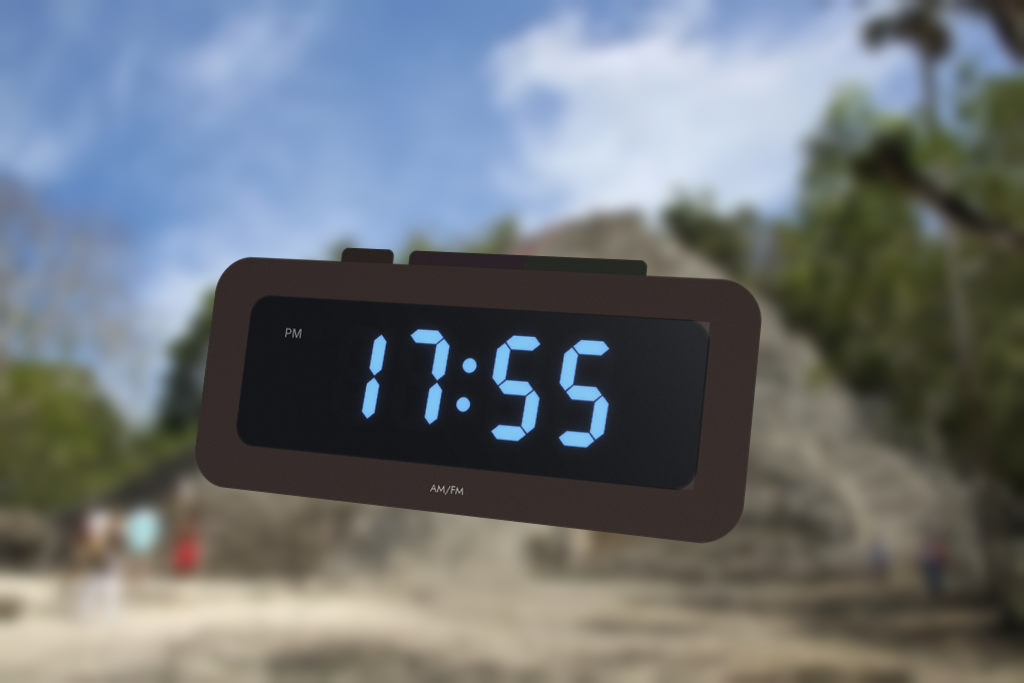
{"hour": 17, "minute": 55}
